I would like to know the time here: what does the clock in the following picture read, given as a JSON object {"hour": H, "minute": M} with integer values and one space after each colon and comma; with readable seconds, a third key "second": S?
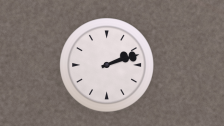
{"hour": 2, "minute": 12}
